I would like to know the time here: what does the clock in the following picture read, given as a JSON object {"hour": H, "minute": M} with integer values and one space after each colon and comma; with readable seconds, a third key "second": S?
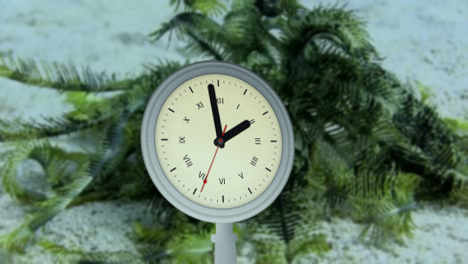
{"hour": 1, "minute": 58, "second": 34}
